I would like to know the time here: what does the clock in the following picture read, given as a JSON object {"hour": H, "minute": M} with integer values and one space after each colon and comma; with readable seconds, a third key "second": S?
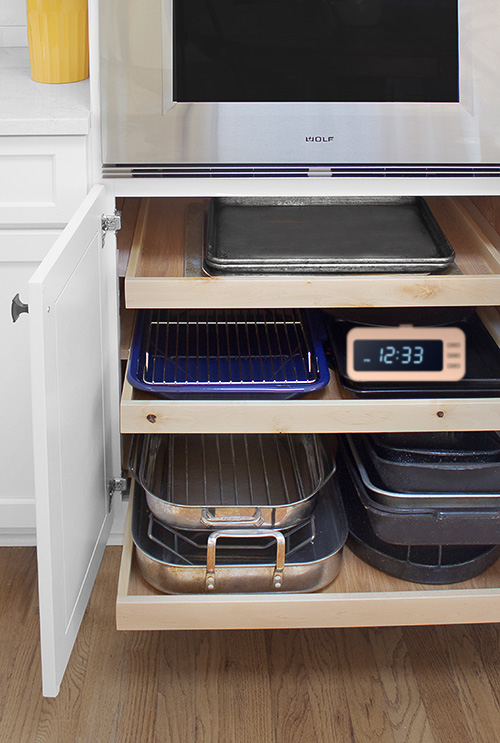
{"hour": 12, "minute": 33}
